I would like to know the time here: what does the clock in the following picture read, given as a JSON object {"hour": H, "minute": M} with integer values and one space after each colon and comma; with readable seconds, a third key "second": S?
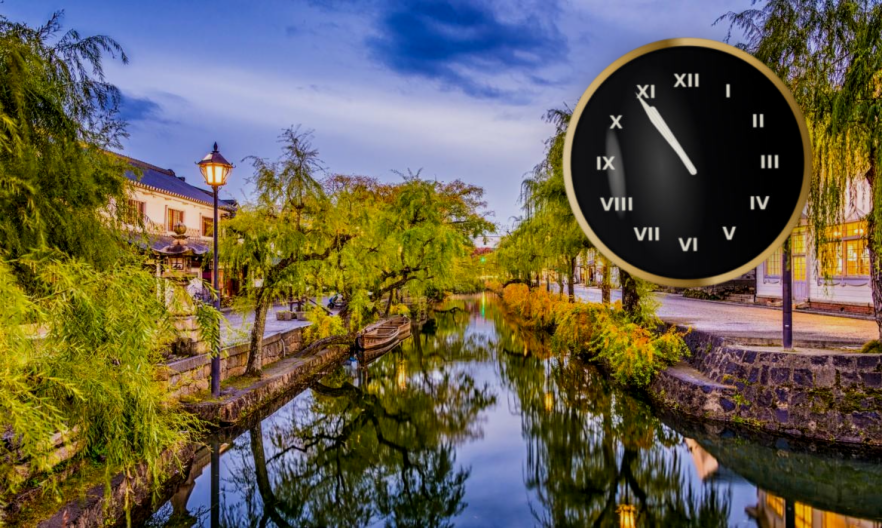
{"hour": 10, "minute": 54}
